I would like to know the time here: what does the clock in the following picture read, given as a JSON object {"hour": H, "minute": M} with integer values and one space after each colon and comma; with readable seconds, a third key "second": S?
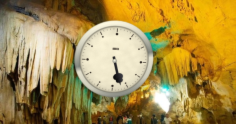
{"hour": 5, "minute": 27}
